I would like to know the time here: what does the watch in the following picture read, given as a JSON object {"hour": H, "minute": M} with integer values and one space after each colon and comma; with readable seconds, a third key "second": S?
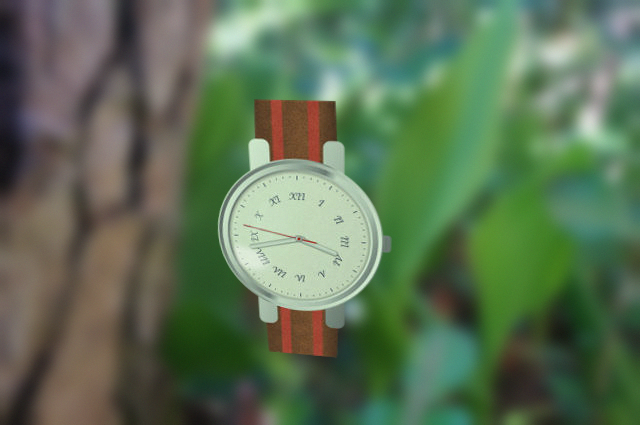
{"hour": 3, "minute": 42, "second": 47}
